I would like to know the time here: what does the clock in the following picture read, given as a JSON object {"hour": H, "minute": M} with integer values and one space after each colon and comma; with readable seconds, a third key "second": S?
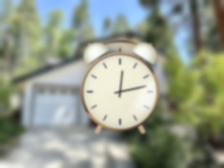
{"hour": 12, "minute": 13}
